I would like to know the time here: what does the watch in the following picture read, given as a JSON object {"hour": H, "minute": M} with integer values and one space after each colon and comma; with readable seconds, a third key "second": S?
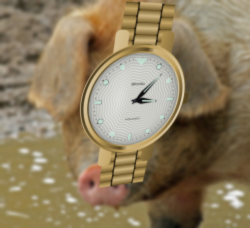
{"hour": 3, "minute": 7}
